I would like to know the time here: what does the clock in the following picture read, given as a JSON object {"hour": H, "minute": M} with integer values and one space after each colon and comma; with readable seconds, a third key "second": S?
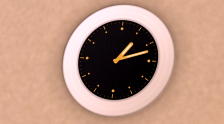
{"hour": 1, "minute": 12}
